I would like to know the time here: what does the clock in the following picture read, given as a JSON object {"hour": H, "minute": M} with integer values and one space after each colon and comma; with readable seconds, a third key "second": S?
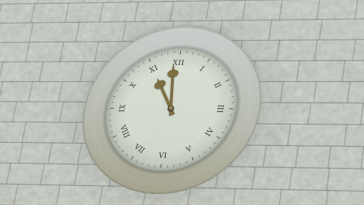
{"hour": 10, "minute": 59}
